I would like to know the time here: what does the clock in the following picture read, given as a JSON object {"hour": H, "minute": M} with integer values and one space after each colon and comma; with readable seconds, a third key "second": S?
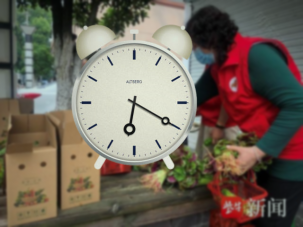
{"hour": 6, "minute": 20}
